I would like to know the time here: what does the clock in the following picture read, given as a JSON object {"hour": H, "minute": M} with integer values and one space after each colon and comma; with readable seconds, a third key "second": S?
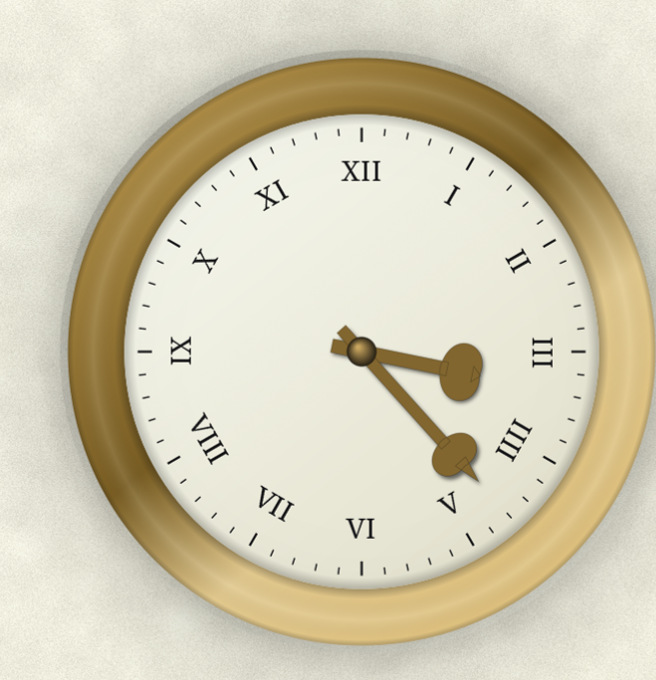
{"hour": 3, "minute": 23}
